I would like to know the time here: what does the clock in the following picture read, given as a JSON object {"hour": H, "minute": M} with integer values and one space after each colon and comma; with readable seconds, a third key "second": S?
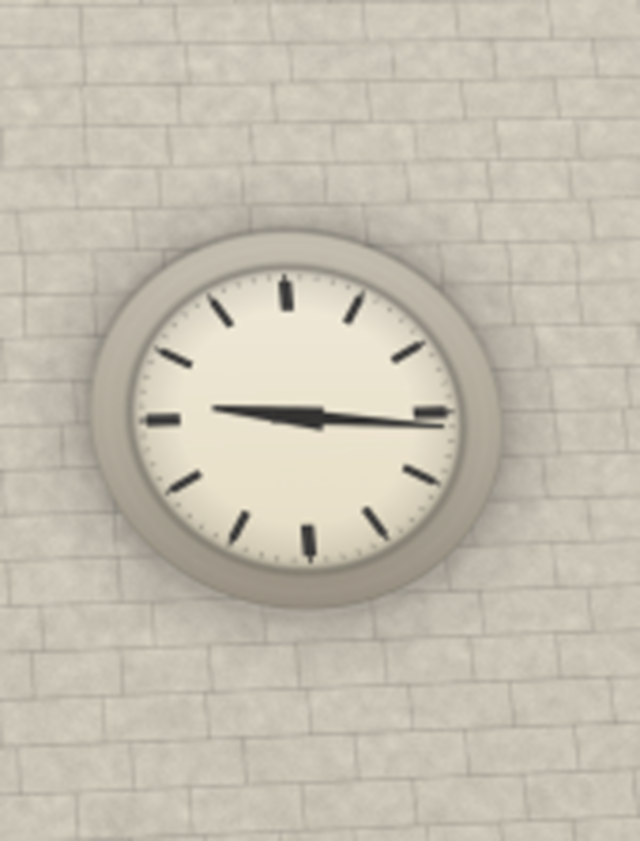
{"hour": 9, "minute": 16}
